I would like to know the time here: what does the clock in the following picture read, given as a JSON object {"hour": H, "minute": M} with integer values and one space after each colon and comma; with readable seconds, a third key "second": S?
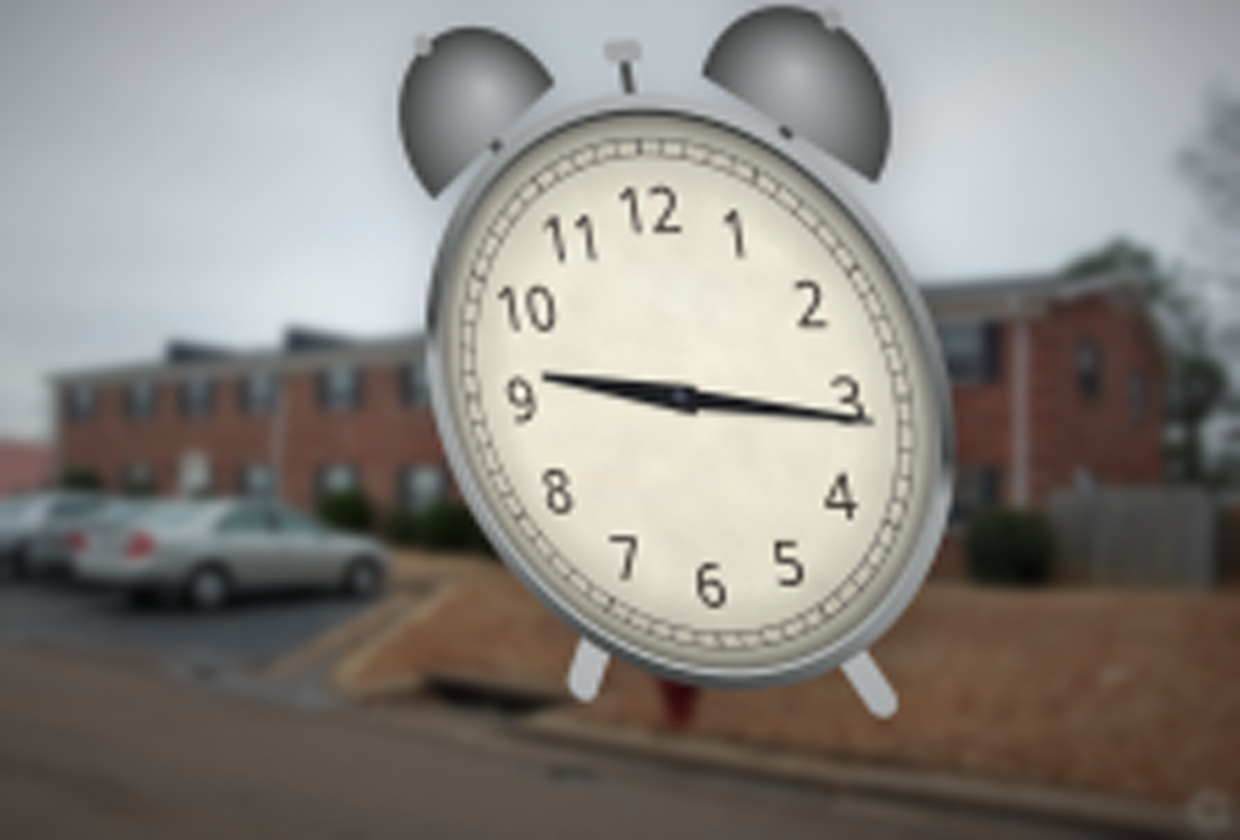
{"hour": 9, "minute": 16}
